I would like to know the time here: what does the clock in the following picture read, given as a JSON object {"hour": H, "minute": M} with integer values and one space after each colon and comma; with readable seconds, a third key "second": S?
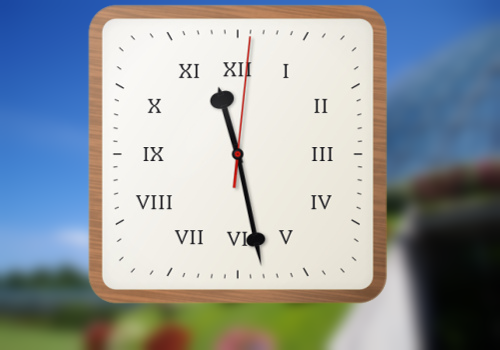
{"hour": 11, "minute": 28, "second": 1}
